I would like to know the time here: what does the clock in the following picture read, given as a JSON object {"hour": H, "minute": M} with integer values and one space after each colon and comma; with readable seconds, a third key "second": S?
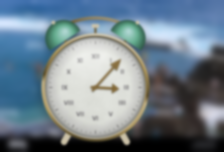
{"hour": 3, "minute": 7}
